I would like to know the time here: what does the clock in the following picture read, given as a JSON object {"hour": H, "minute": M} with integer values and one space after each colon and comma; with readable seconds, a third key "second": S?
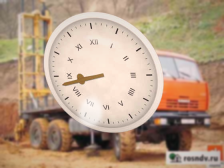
{"hour": 8, "minute": 43}
